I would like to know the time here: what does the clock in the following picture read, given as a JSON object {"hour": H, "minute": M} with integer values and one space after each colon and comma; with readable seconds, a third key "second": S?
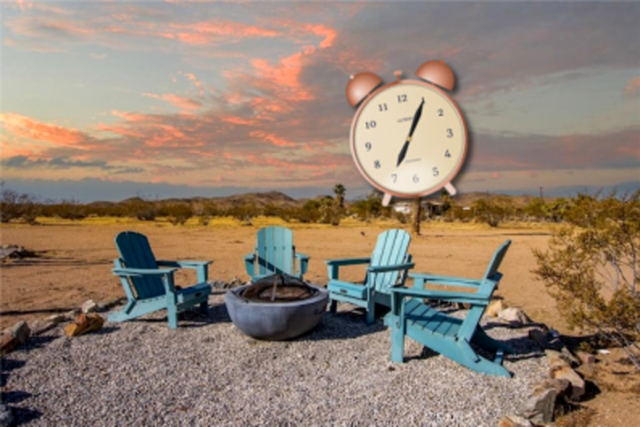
{"hour": 7, "minute": 5}
